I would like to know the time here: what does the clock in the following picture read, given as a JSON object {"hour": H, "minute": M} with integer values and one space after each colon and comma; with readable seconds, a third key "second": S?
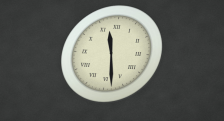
{"hour": 11, "minute": 28}
